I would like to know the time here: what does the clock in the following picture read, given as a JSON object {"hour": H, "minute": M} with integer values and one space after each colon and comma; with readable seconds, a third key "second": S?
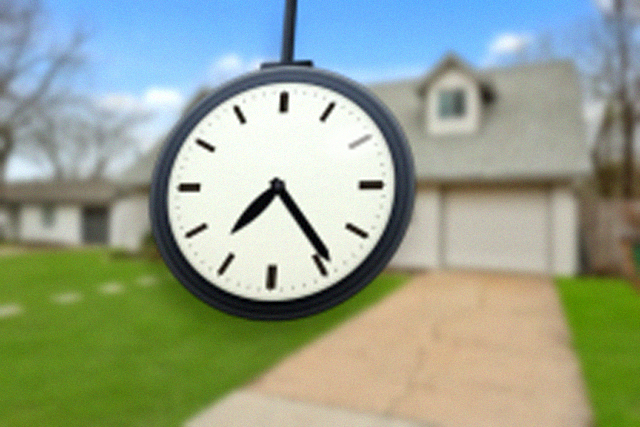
{"hour": 7, "minute": 24}
